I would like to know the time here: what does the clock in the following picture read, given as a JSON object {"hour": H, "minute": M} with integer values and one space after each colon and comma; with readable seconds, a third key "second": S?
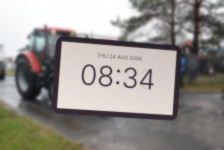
{"hour": 8, "minute": 34}
